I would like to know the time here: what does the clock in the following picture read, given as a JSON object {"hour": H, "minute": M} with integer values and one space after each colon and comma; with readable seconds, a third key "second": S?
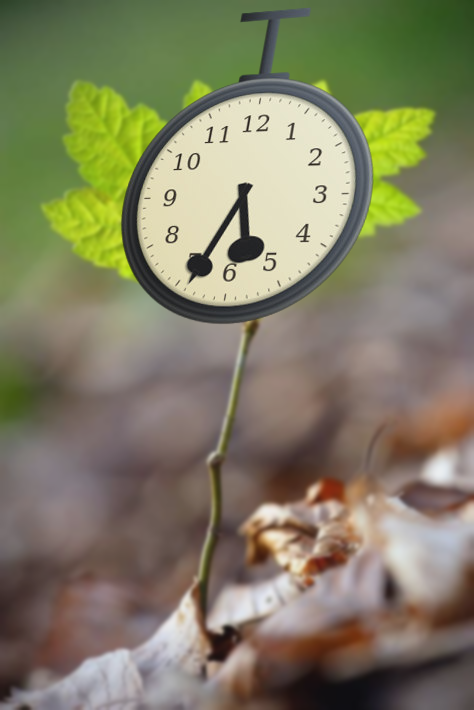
{"hour": 5, "minute": 34}
